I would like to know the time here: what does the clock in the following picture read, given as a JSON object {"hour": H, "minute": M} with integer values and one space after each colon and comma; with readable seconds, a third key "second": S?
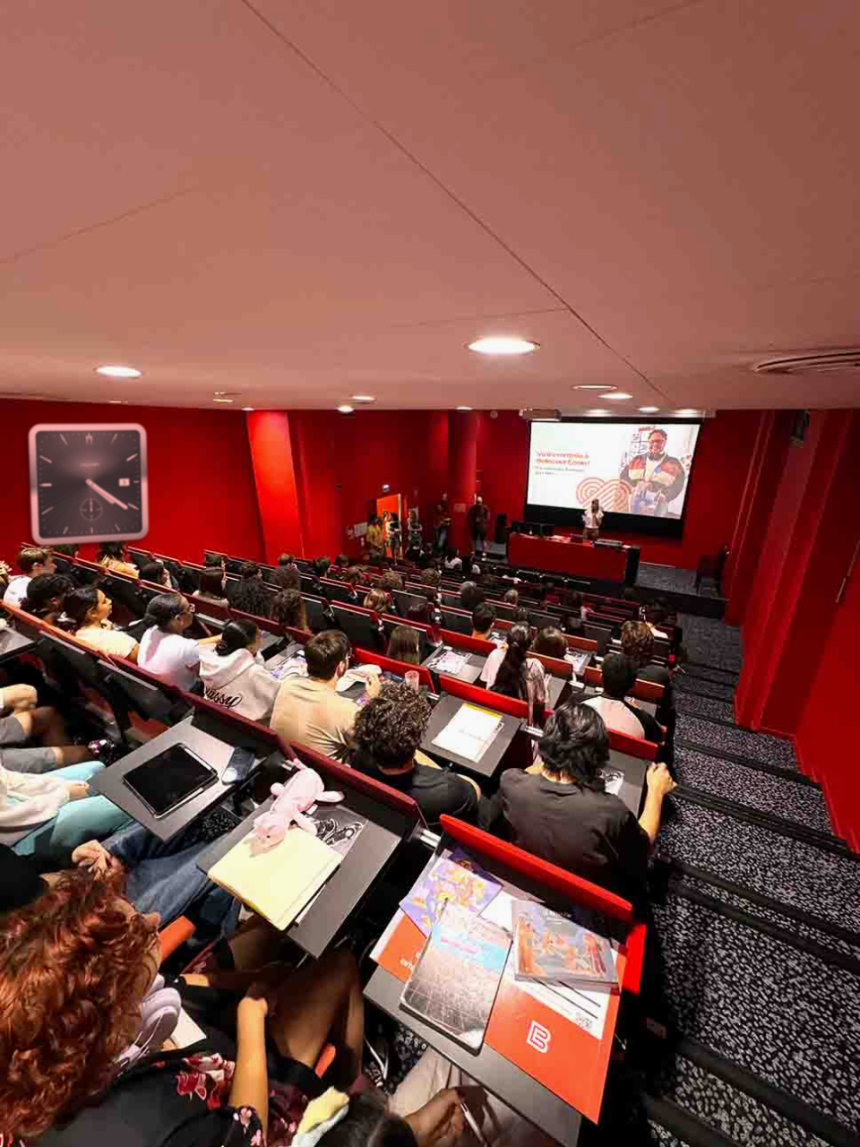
{"hour": 4, "minute": 21}
